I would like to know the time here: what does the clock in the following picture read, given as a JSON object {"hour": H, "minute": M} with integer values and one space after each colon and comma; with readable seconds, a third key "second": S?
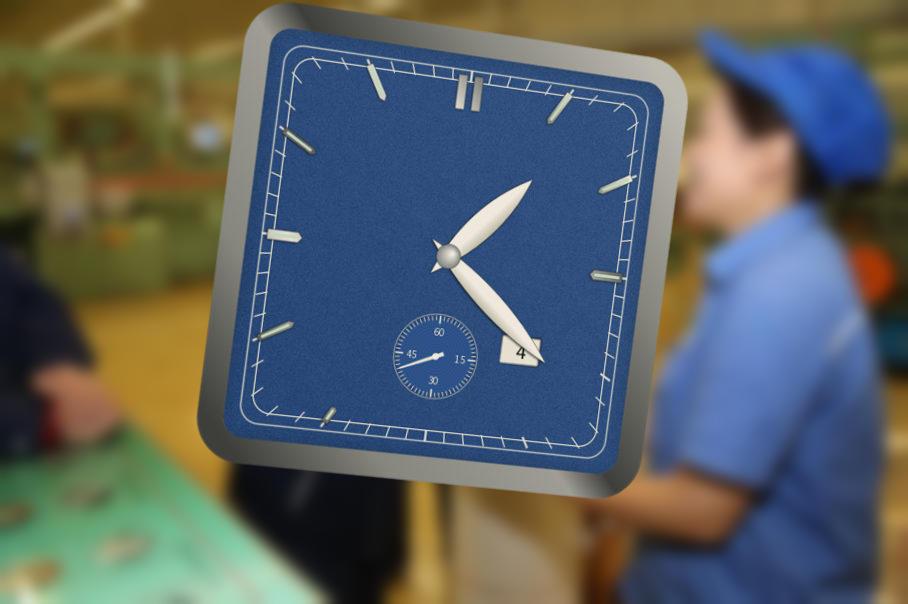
{"hour": 1, "minute": 21, "second": 41}
